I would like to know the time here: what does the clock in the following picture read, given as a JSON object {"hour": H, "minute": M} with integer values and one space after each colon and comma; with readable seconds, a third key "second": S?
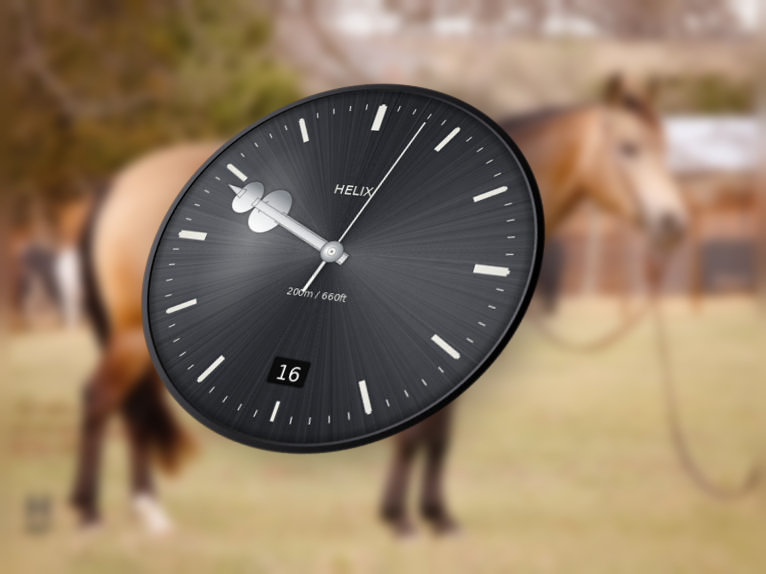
{"hour": 9, "minute": 49, "second": 3}
